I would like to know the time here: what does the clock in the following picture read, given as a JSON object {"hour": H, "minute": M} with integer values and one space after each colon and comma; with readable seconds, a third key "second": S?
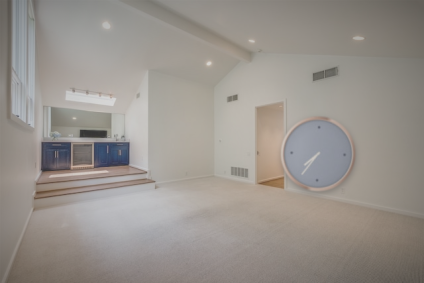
{"hour": 7, "minute": 36}
